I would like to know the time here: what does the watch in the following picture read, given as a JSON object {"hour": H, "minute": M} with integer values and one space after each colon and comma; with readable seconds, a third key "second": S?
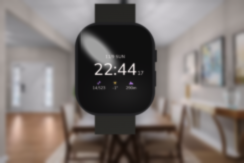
{"hour": 22, "minute": 44}
